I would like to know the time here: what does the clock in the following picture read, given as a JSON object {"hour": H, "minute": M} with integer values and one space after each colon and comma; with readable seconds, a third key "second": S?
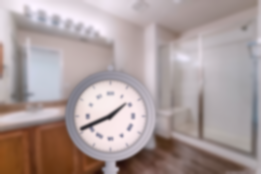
{"hour": 1, "minute": 41}
